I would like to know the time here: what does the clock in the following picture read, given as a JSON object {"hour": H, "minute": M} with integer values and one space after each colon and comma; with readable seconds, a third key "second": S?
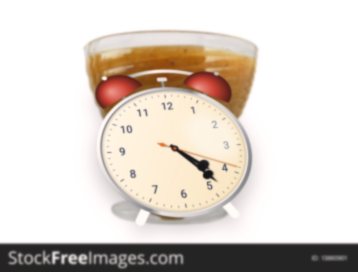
{"hour": 4, "minute": 23, "second": 19}
